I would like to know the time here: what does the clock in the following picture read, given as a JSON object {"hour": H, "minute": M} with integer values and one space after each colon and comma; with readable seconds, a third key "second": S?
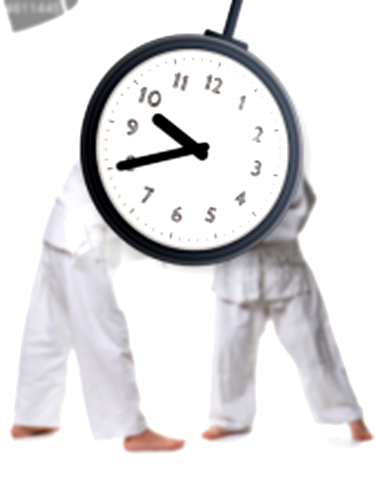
{"hour": 9, "minute": 40}
